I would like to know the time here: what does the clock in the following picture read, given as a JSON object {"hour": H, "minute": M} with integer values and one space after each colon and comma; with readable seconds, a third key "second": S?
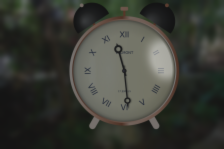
{"hour": 11, "minute": 29}
